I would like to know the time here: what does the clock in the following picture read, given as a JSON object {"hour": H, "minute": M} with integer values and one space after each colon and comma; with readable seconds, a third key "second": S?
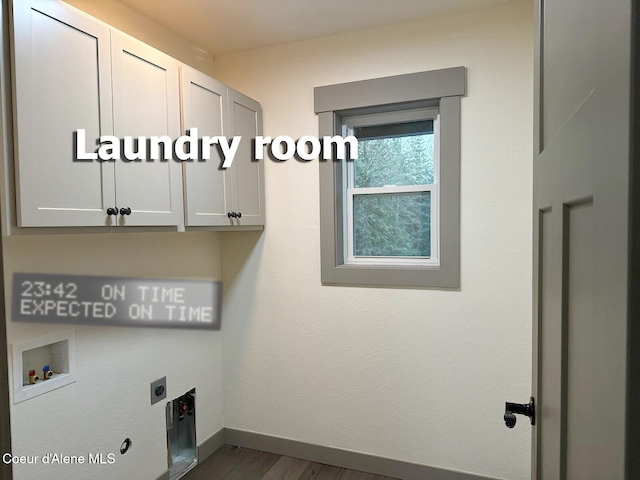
{"hour": 23, "minute": 42}
